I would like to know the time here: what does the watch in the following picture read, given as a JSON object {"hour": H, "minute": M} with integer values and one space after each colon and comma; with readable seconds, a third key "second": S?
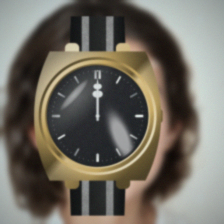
{"hour": 12, "minute": 0}
